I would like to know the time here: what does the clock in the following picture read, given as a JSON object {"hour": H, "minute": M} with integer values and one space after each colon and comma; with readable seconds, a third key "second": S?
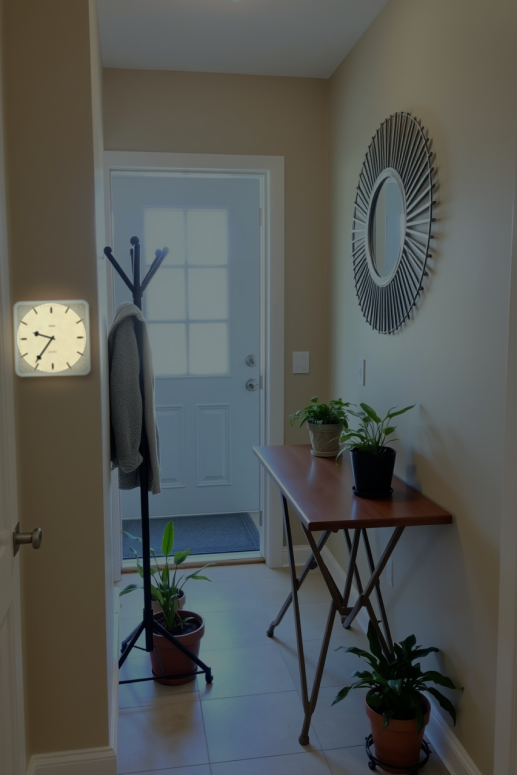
{"hour": 9, "minute": 36}
